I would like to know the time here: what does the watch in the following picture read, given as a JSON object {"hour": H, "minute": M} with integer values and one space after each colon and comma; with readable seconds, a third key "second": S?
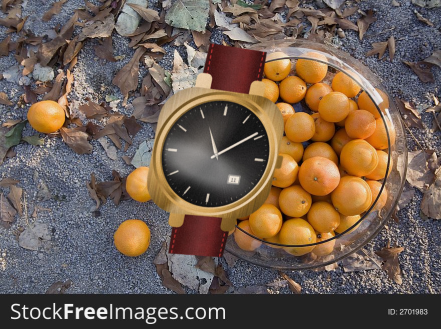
{"hour": 11, "minute": 9}
